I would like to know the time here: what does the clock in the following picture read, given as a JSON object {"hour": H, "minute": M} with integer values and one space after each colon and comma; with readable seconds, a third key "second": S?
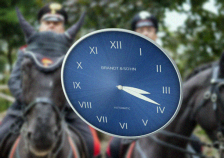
{"hour": 3, "minute": 19}
